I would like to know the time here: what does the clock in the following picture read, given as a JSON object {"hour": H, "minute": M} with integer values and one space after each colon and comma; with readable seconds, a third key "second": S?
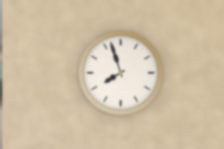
{"hour": 7, "minute": 57}
